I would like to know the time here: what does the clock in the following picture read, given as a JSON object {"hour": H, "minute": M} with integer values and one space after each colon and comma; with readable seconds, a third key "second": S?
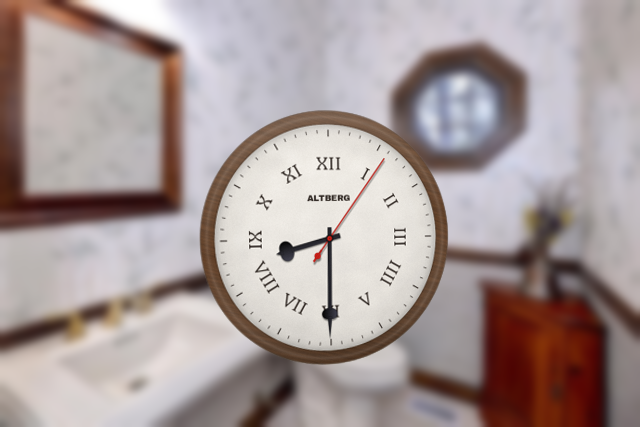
{"hour": 8, "minute": 30, "second": 6}
